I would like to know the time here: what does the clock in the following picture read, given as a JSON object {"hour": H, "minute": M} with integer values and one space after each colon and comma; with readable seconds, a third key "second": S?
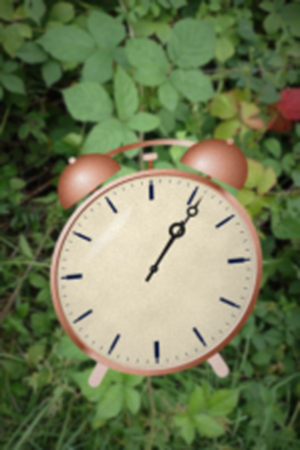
{"hour": 1, "minute": 6}
